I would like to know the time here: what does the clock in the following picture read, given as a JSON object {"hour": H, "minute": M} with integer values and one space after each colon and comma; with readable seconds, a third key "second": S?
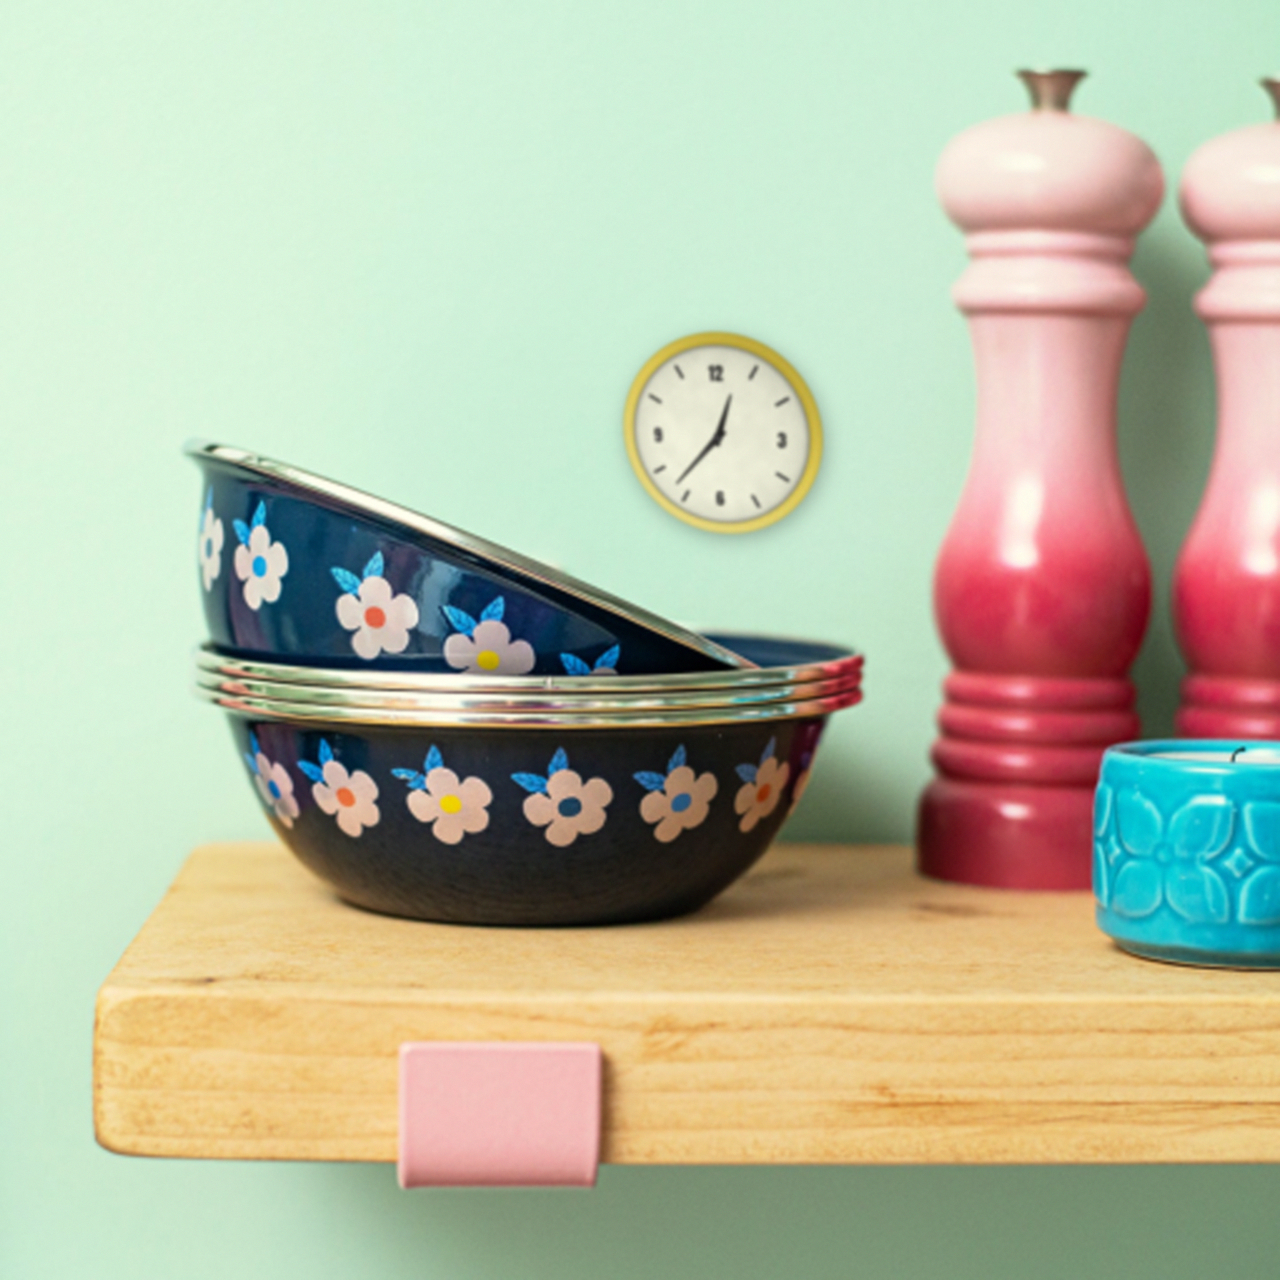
{"hour": 12, "minute": 37}
